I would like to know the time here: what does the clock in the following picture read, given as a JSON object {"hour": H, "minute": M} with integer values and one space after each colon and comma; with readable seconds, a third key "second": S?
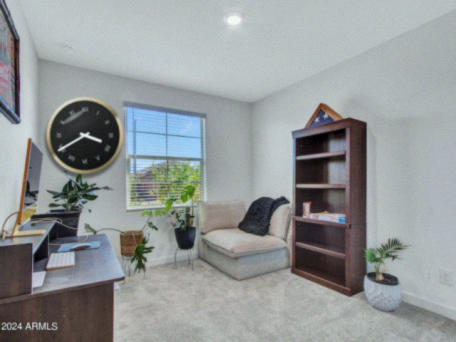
{"hour": 3, "minute": 40}
